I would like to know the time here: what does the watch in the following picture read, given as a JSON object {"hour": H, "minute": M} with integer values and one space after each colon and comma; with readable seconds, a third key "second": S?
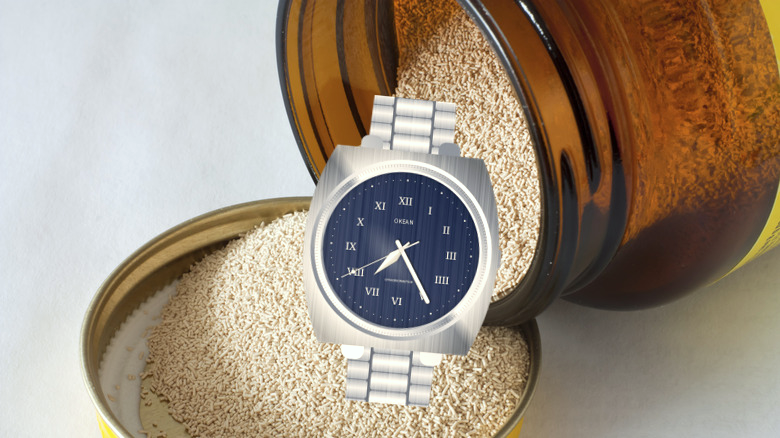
{"hour": 7, "minute": 24, "second": 40}
